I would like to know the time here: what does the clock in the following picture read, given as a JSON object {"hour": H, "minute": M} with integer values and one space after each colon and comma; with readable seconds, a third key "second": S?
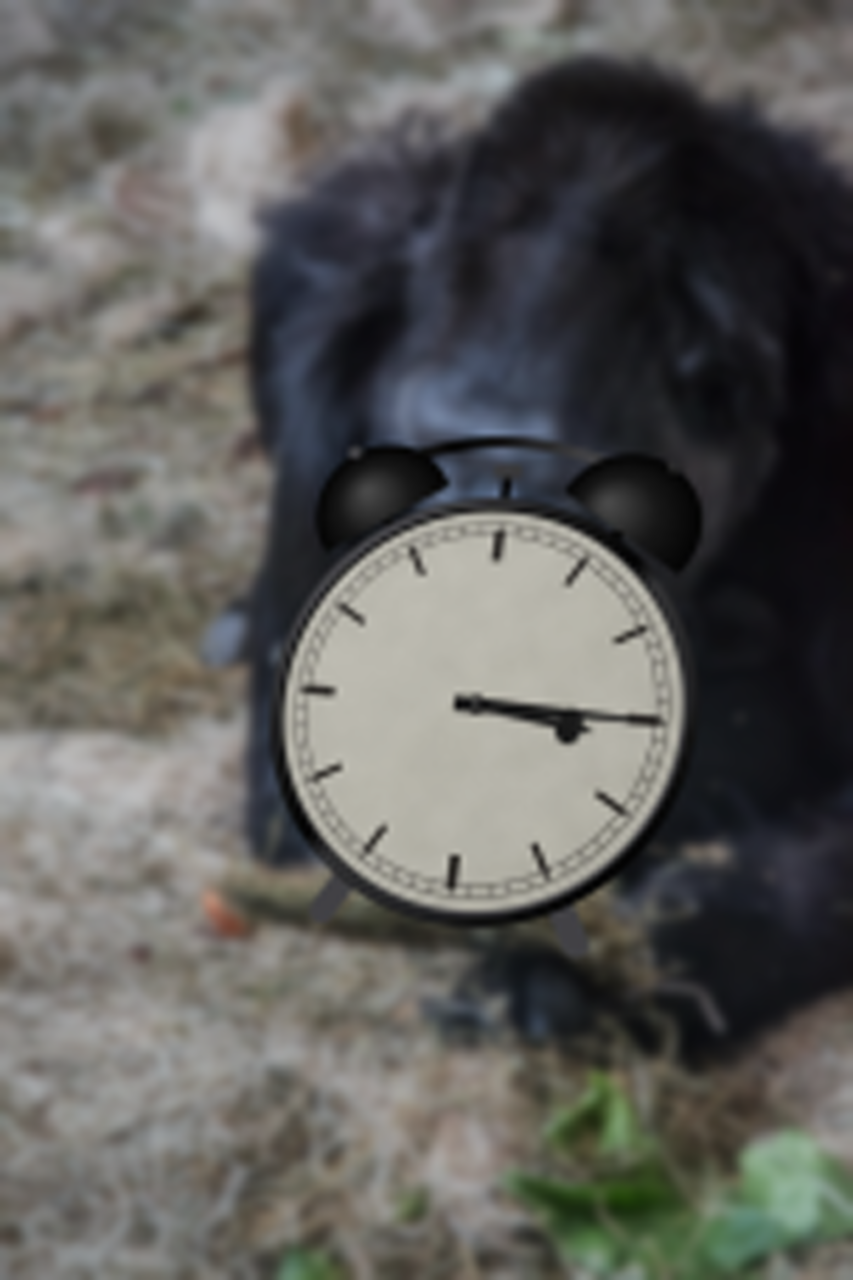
{"hour": 3, "minute": 15}
